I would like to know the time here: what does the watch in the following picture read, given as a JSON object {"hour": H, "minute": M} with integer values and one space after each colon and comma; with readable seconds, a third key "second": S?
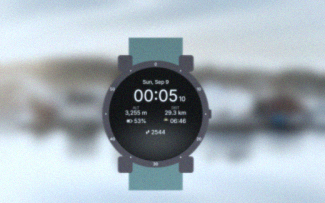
{"hour": 0, "minute": 5}
